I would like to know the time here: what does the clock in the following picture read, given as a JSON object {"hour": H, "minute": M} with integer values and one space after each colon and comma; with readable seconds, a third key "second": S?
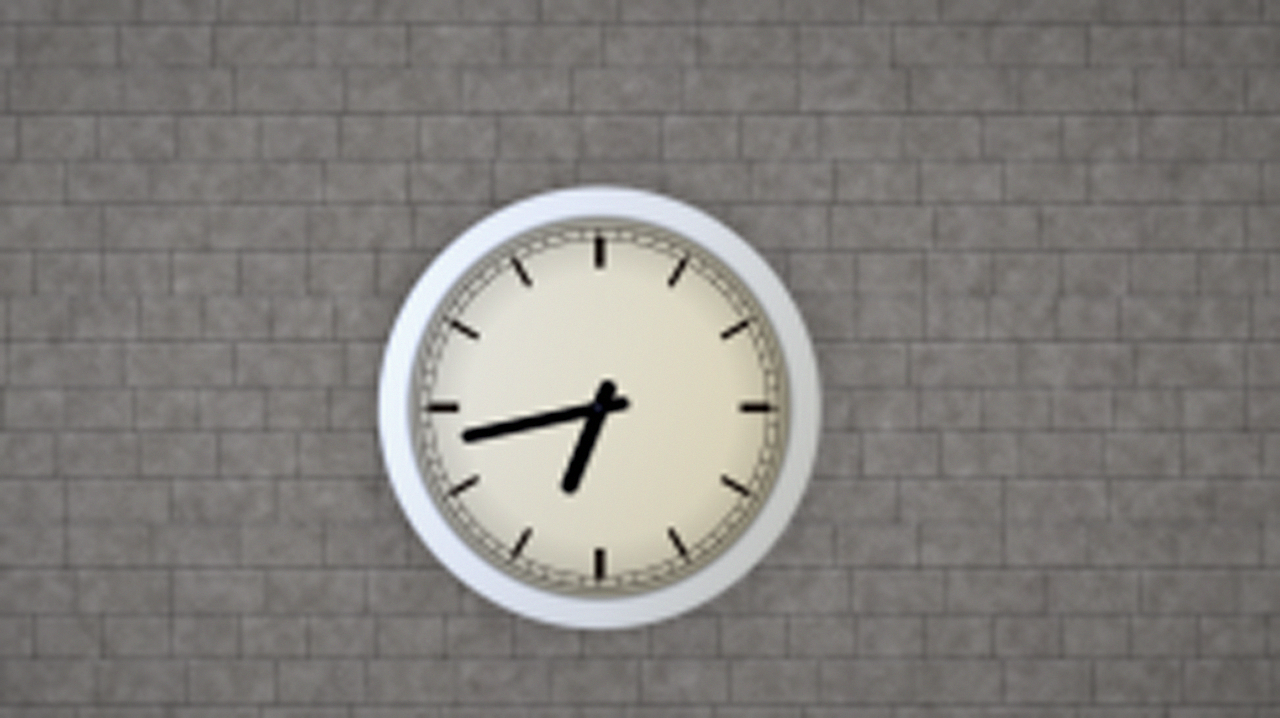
{"hour": 6, "minute": 43}
